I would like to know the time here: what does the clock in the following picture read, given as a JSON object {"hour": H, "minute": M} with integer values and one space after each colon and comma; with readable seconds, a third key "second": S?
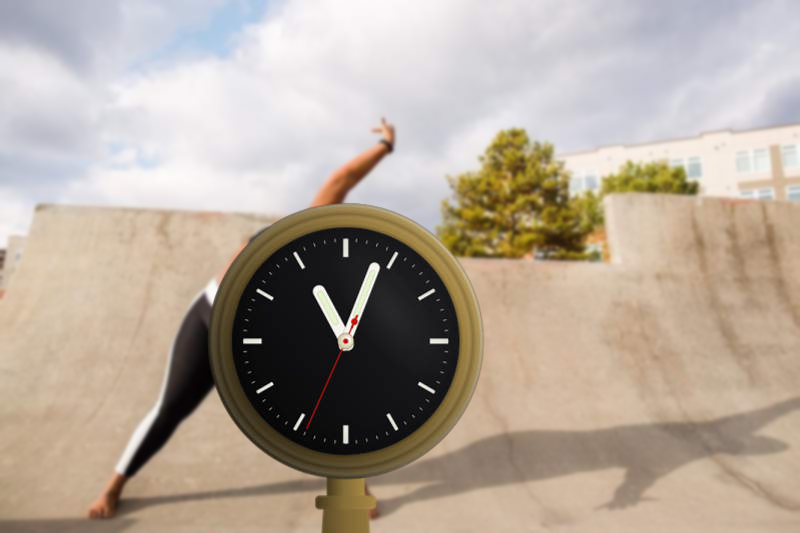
{"hour": 11, "minute": 3, "second": 34}
